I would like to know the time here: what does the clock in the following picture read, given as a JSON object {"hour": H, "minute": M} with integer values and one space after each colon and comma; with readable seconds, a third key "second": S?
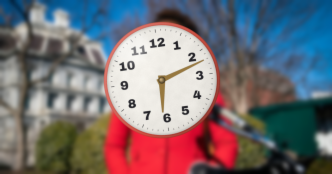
{"hour": 6, "minute": 12}
